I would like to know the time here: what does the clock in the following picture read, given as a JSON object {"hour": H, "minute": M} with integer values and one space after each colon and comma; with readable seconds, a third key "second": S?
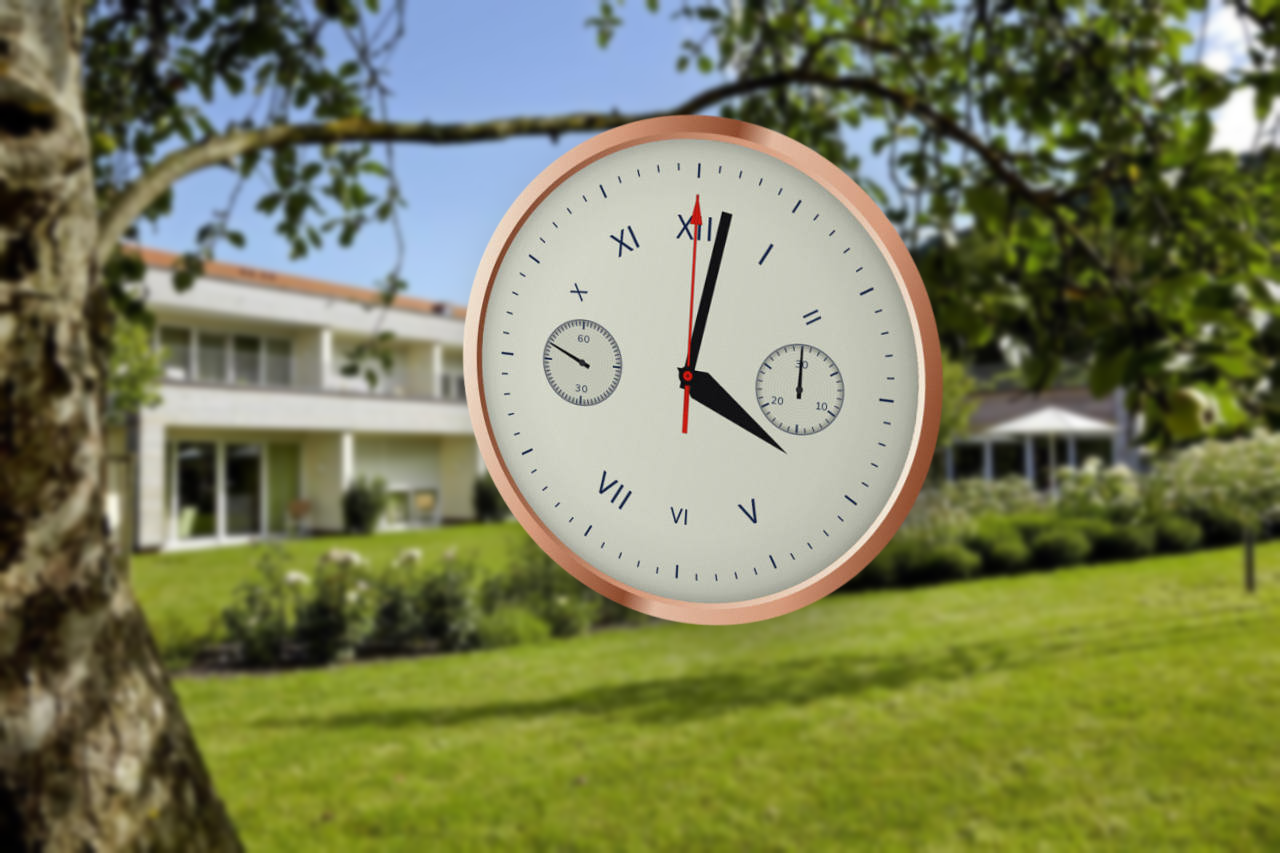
{"hour": 4, "minute": 1, "second": 49}
